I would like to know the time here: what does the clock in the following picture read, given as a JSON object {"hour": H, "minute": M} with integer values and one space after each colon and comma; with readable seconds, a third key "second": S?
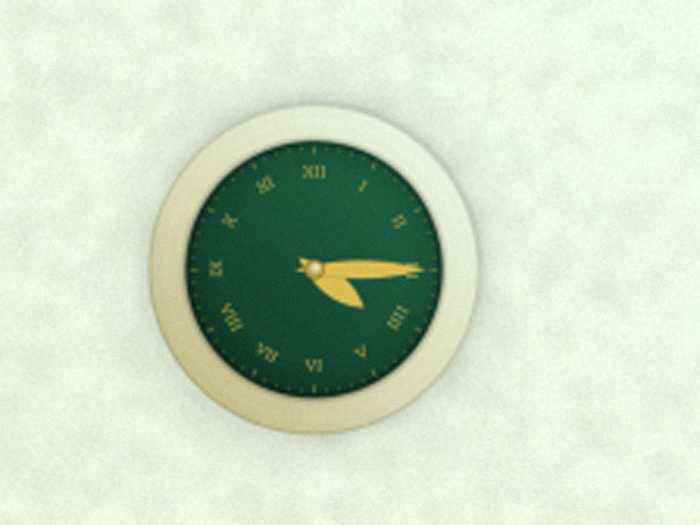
{"hour": 4, "minute": 15}
